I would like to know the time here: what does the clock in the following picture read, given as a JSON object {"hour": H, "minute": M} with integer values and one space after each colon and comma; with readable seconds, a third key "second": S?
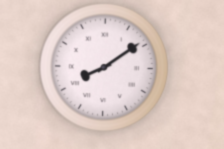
{"hour": 8, "minute": 9}
